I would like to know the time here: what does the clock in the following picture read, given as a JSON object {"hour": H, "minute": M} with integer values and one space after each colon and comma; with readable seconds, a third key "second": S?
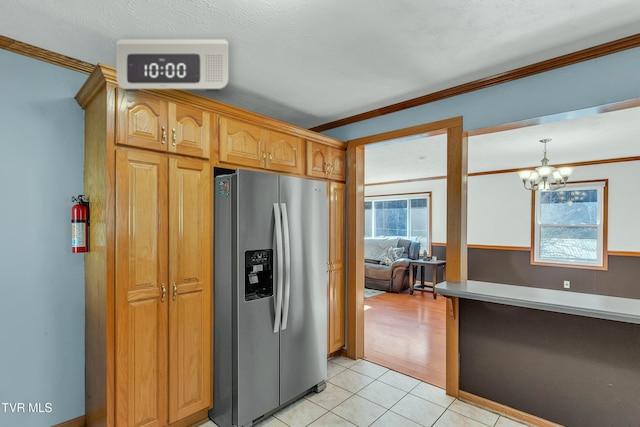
{"hour": 10, "minute": 0}
